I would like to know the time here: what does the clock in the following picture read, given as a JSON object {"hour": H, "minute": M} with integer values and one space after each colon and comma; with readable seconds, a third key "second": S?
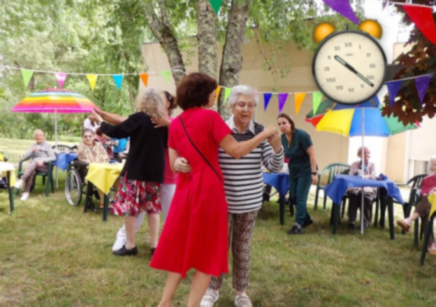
{"hour": 10, "minute": 22}
